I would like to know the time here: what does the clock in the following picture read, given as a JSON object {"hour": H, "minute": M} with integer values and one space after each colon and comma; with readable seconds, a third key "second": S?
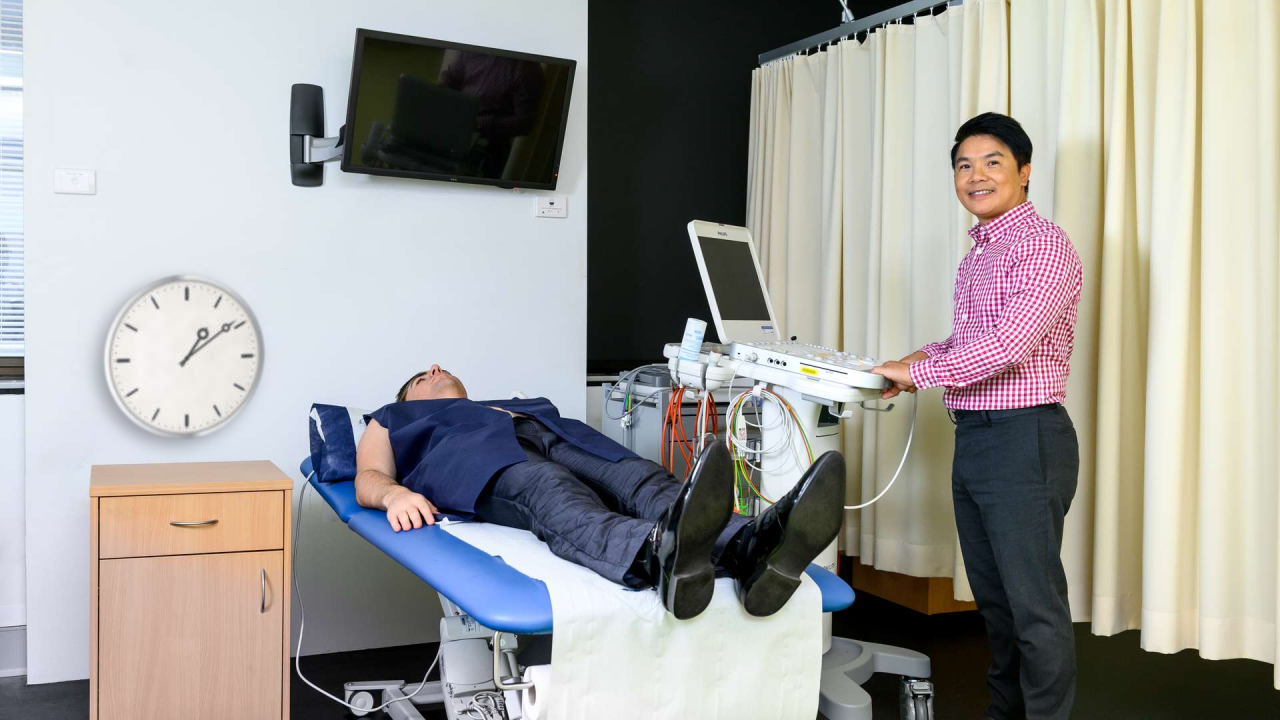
{"hour": 1, "minute": 9}
